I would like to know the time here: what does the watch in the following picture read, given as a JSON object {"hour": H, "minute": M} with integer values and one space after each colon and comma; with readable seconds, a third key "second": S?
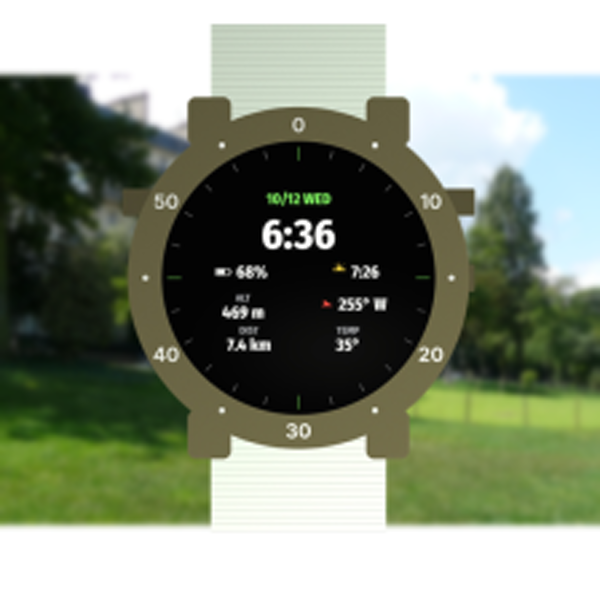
{"hour": 6, "minute": 36}
